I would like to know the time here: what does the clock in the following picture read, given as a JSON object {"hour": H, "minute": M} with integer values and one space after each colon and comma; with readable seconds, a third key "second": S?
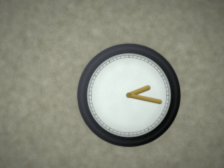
{"hour": 2, "minute": 17}
